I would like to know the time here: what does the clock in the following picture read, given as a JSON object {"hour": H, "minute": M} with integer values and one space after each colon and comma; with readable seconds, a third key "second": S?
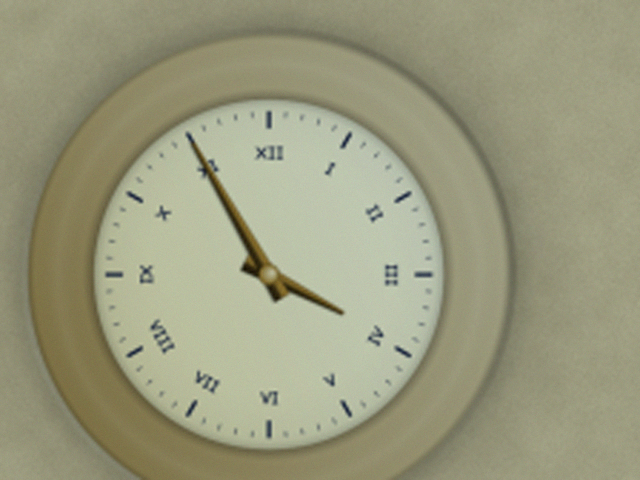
{"hour": 3, "minute": 55}
